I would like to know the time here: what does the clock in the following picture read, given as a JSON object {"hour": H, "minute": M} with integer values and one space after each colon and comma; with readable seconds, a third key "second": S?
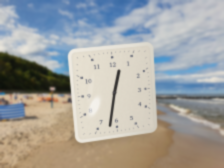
{"hour": 12, "minute": 32}
